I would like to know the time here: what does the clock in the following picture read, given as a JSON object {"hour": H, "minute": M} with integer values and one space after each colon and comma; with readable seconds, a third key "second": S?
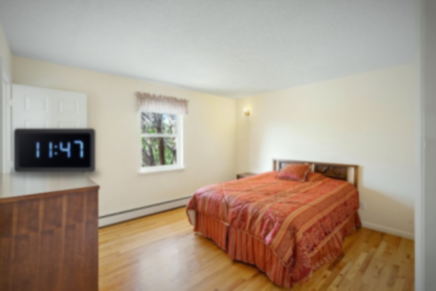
{"hour": 11, "minute": 47}
